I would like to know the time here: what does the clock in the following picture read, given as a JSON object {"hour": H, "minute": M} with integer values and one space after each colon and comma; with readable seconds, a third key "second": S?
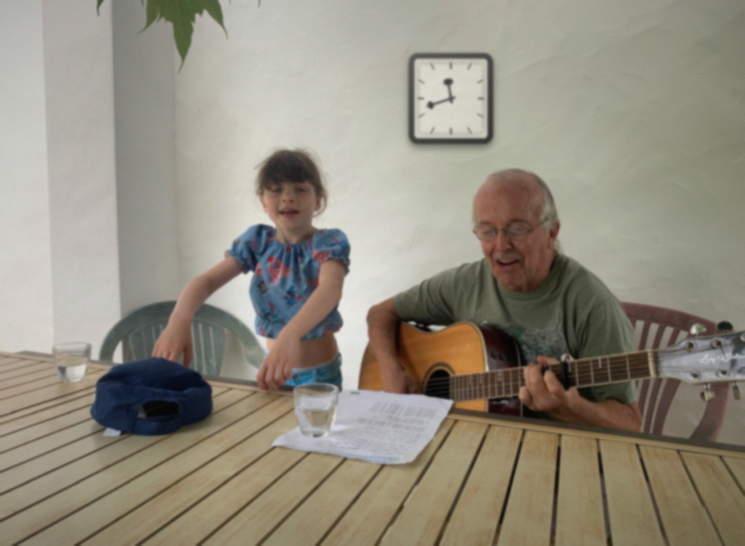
{"hour": 11, "minute": 42}
